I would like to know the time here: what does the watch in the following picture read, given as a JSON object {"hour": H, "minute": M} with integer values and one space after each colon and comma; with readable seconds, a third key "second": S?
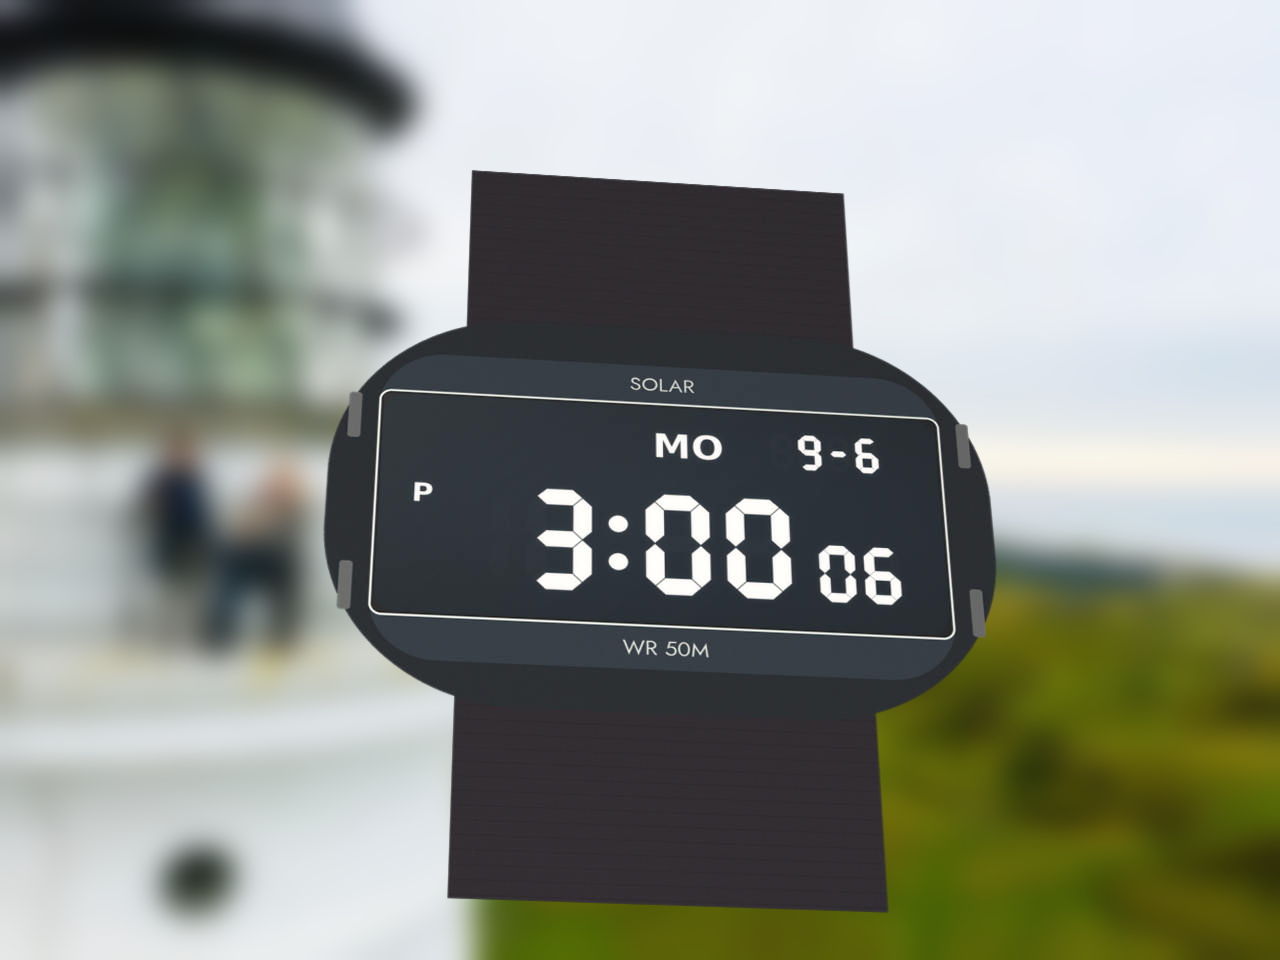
{"hour": 3, "minute": 0, "second": 6}
